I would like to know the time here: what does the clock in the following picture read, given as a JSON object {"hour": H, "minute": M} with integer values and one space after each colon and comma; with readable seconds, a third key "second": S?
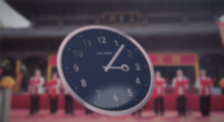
{"hour": 3, "minute": 7}
